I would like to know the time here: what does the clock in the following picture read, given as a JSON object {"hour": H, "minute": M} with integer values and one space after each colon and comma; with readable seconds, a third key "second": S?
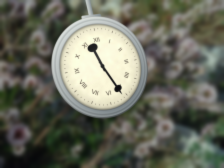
{"hour": 11, "minute": 26}
